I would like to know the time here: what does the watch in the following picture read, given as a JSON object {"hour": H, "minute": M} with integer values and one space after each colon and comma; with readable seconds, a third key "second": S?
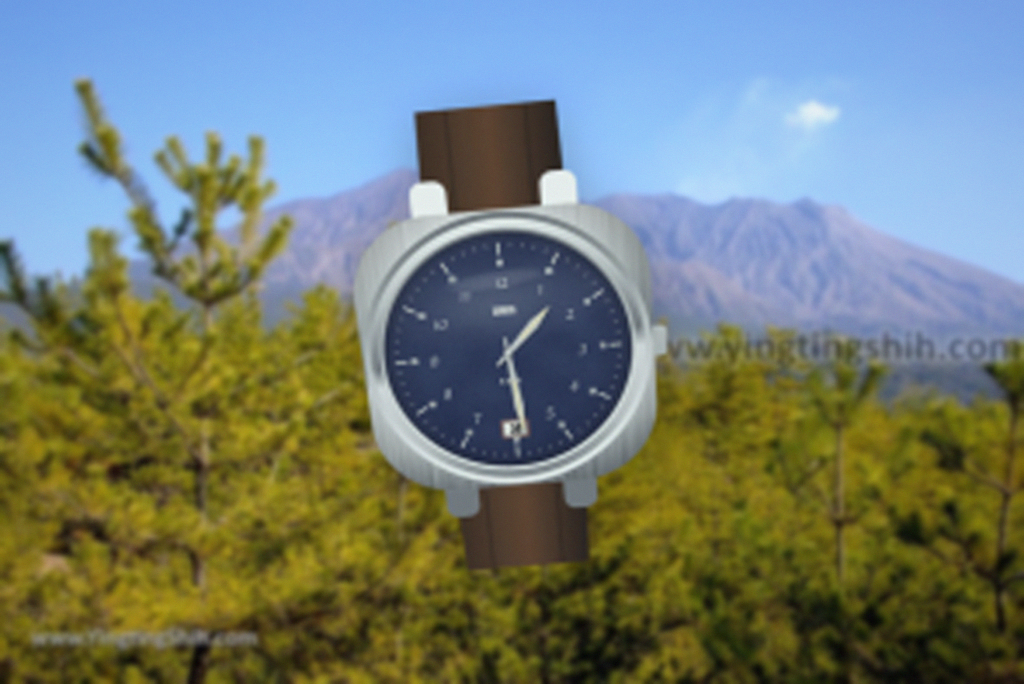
{"hour": 1, "minute": 29}
